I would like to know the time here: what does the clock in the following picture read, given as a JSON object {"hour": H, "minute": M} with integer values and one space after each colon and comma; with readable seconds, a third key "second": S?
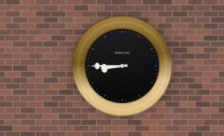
{"hour": 8, "minute": 45}
